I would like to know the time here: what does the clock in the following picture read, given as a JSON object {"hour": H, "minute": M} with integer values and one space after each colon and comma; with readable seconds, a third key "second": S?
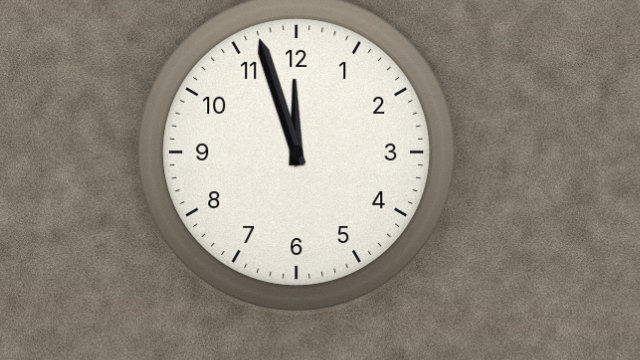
{"hour": 11, "minute": 57}
